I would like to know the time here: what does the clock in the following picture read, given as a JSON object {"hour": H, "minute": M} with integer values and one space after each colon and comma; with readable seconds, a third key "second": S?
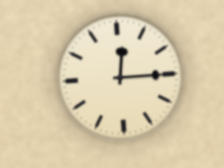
{"hour": 12, "minute": 15}
